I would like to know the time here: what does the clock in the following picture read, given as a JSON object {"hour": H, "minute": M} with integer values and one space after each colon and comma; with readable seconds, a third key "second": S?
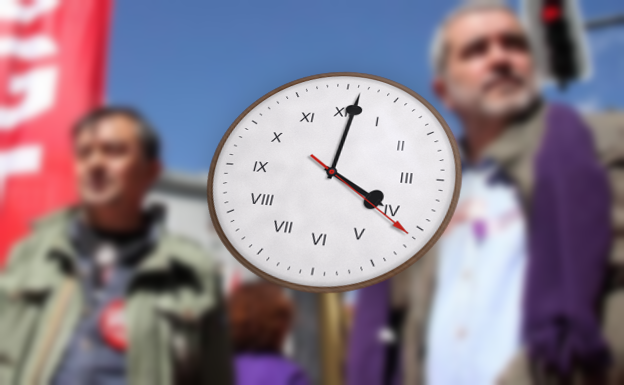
{"hour": 4, "minute": 1, "second": 21}
